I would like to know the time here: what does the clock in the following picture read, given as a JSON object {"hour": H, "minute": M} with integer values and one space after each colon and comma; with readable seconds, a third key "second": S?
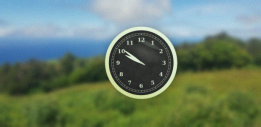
{"hour": 9, "minute": 51}
